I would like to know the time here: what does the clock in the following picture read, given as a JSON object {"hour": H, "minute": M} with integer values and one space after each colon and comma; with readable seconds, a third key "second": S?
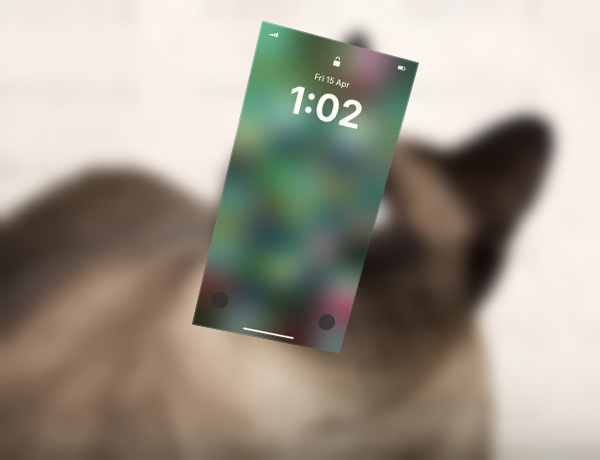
{"hour": 1, "minute": 2}
